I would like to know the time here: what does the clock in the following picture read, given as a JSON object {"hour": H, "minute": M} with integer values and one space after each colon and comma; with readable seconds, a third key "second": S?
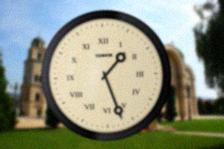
{"hour": 1, "minute": 27}
